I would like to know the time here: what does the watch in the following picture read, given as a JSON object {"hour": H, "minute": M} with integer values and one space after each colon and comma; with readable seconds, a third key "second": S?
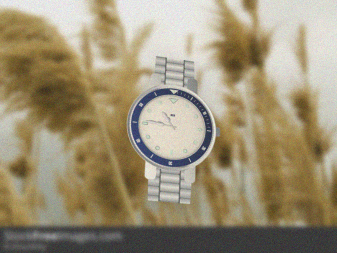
{"hour": 10, "minute": 46}
